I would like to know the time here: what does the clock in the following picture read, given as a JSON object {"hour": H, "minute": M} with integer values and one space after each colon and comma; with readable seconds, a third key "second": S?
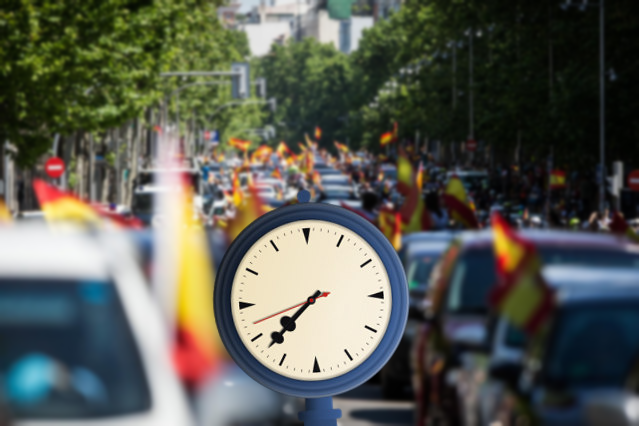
{"hour": 7, "minute": 37, "second": 42}
